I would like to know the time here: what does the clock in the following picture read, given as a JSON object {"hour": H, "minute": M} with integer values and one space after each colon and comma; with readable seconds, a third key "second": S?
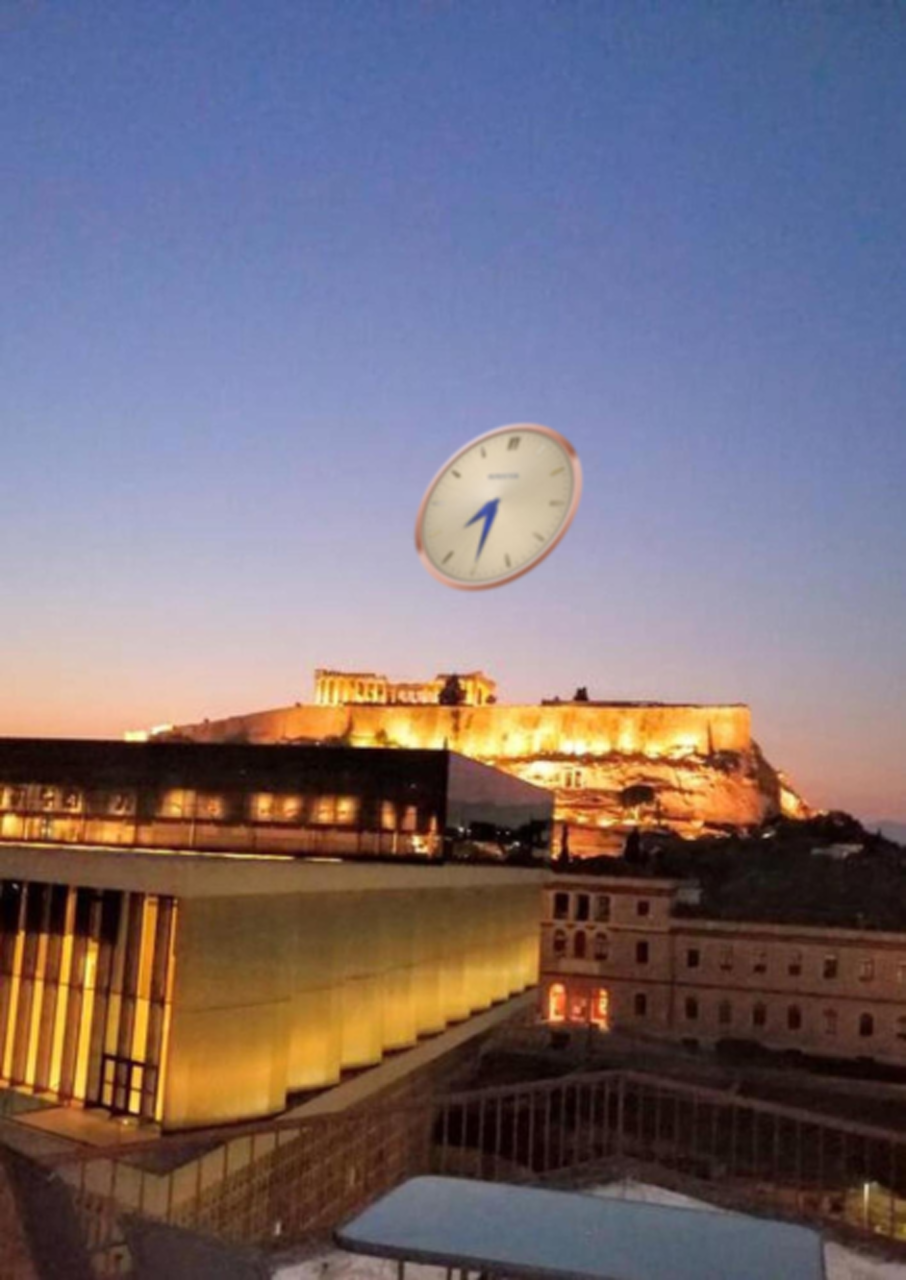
{"hour": 7, "minute": 30}
